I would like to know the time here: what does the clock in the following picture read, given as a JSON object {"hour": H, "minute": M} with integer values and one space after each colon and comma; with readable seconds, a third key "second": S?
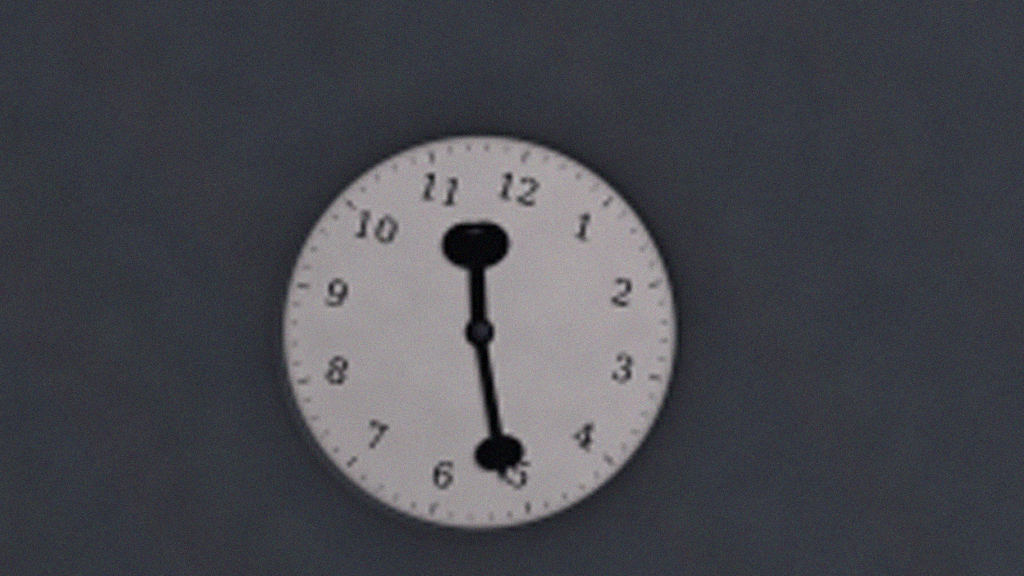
{"hour": 11, "minute": 26}
